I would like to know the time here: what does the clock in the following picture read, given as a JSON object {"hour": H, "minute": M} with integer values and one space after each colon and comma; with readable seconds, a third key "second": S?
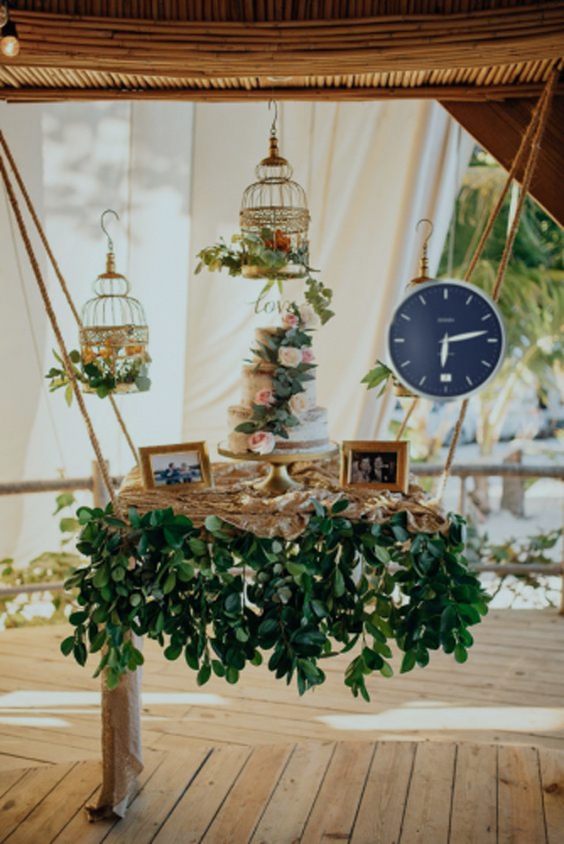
{"hour": 6, "minute": 13}
